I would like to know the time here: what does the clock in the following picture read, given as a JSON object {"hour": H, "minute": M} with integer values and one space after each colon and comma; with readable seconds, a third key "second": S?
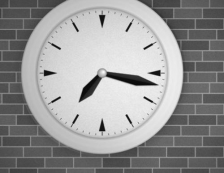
{"hour": 7, "minute": 17}
